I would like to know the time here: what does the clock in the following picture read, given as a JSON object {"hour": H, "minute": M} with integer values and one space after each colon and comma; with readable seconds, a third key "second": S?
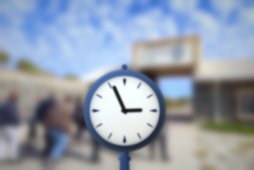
{"hour": 2, "minute": 56}
